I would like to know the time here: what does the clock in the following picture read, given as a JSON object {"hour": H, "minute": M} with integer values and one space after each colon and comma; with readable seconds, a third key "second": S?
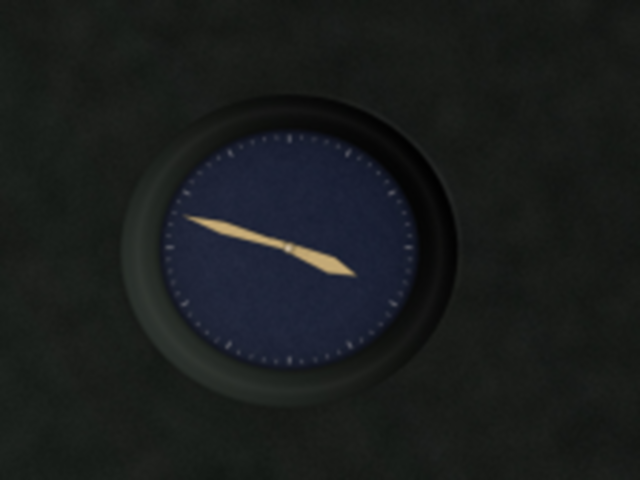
{"hour": 3, "minute": 48}
